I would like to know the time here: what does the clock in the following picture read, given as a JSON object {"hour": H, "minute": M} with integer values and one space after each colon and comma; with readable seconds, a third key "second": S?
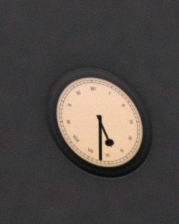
{"hour": 5, "minute": 32}
